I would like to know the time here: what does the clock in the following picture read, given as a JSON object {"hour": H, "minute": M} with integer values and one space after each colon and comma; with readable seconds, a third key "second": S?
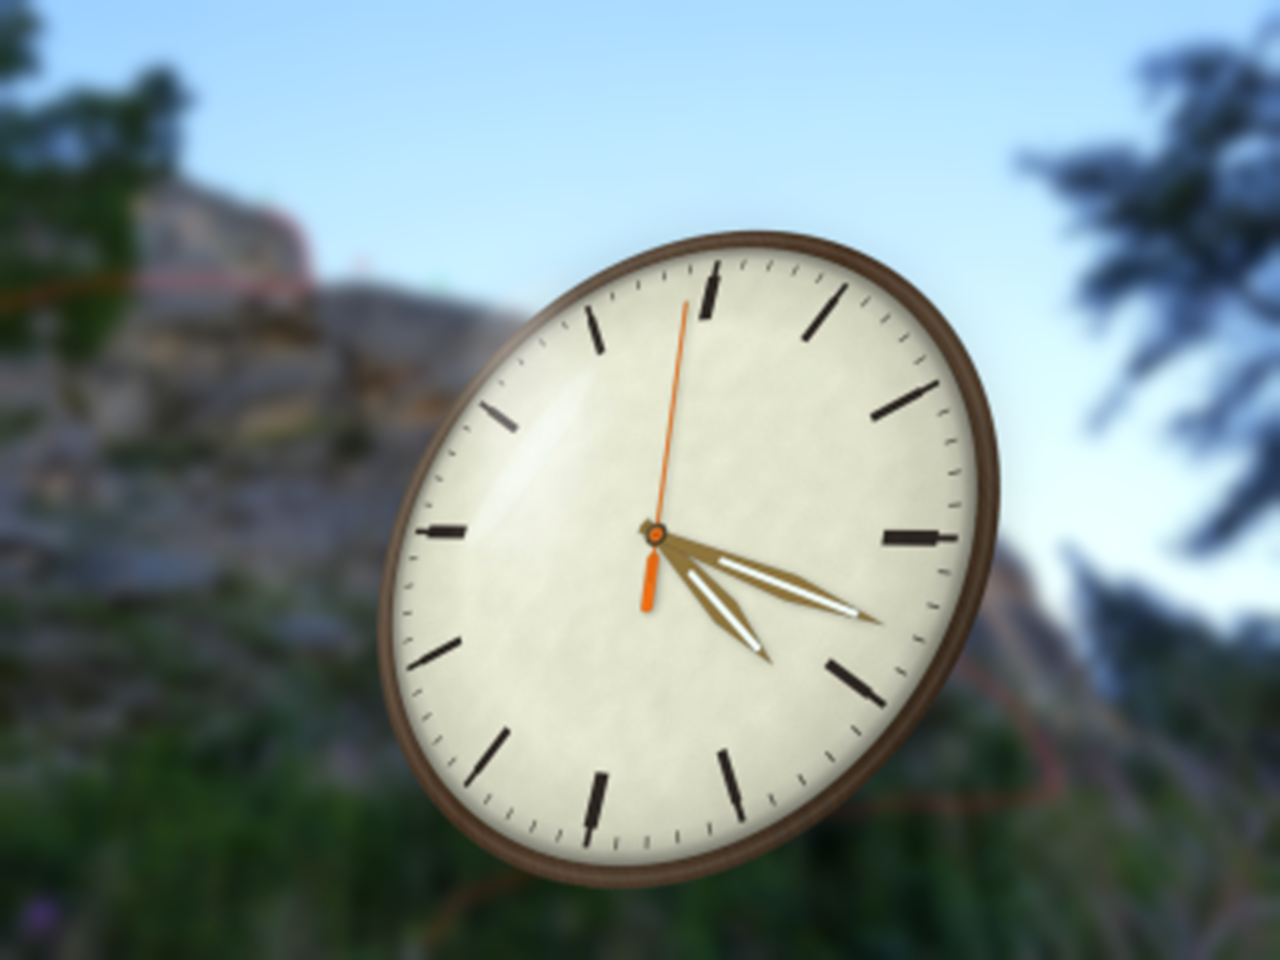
{"hour": 4, "minute": 17, "second": 59}
